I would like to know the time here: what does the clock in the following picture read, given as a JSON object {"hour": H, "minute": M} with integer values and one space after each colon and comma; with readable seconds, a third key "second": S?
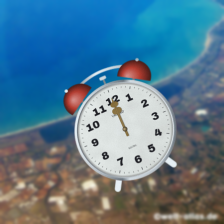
{"hour": 12, "minute": 0}
